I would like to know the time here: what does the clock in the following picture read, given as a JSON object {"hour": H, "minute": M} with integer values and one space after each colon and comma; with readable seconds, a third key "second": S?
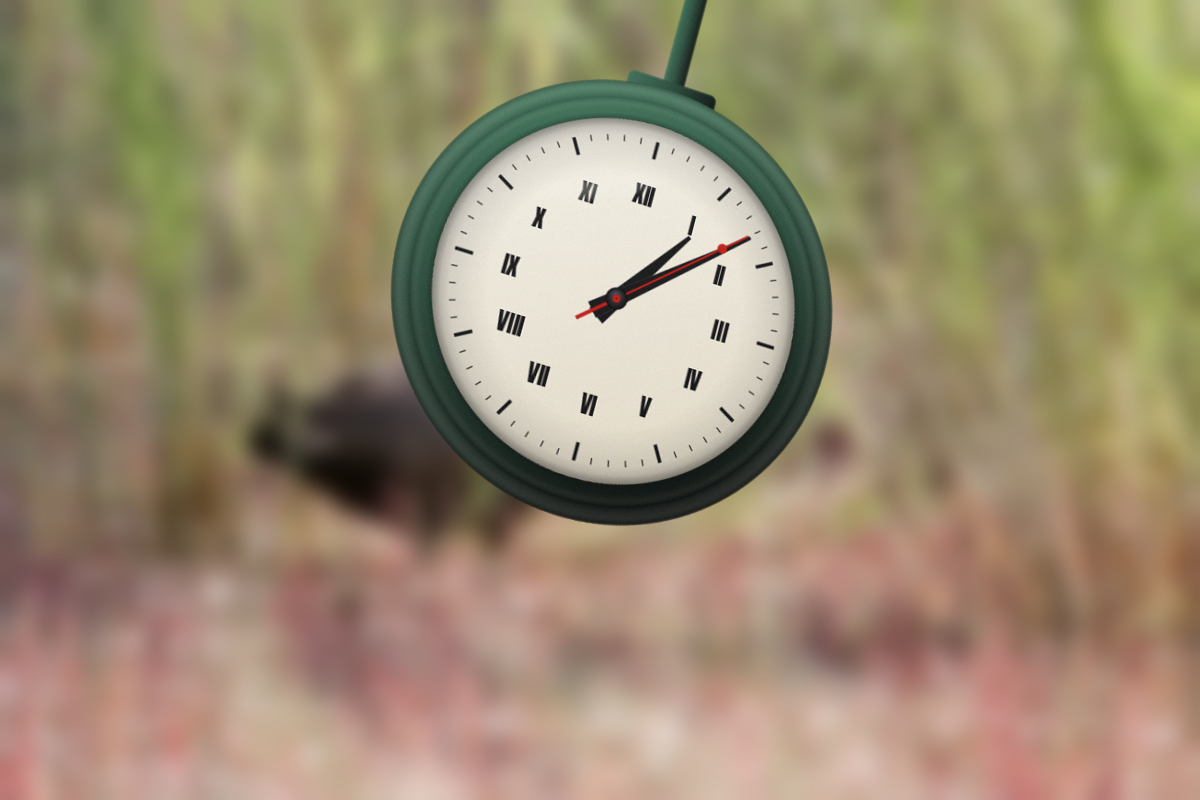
{"hour": 1, "minute": 8, "second": 8}
